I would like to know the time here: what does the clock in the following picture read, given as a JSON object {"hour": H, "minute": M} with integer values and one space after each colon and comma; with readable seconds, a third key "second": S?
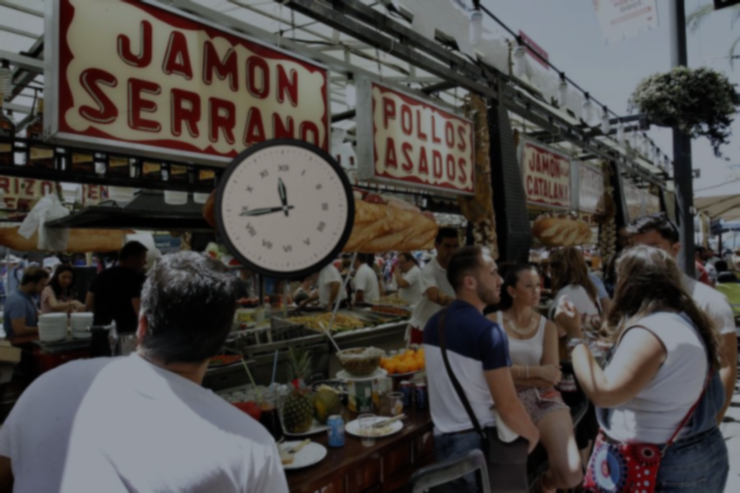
{"hour": 11, "minute": 44}
